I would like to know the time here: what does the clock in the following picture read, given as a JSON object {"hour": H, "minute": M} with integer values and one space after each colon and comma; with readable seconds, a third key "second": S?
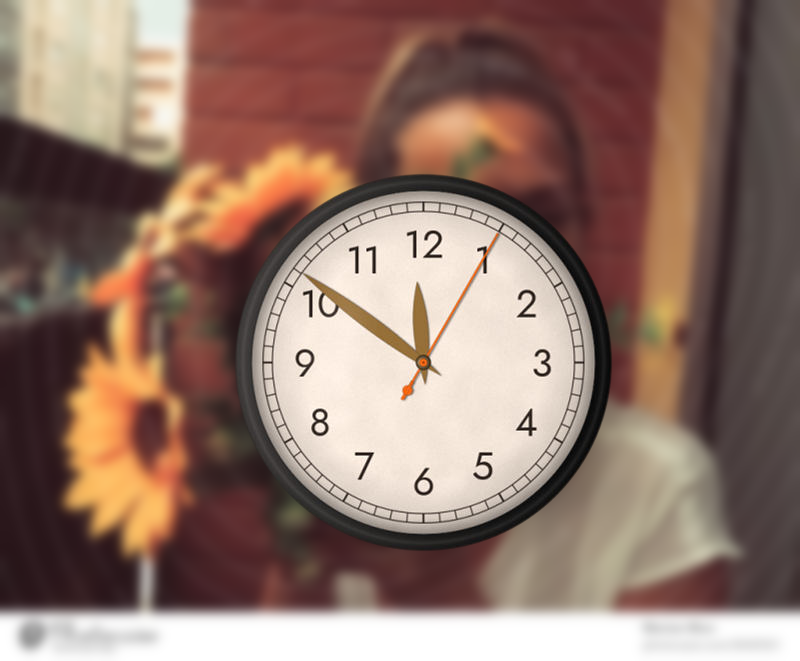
{"hour": 11, "minute": 51, "second": 5}
